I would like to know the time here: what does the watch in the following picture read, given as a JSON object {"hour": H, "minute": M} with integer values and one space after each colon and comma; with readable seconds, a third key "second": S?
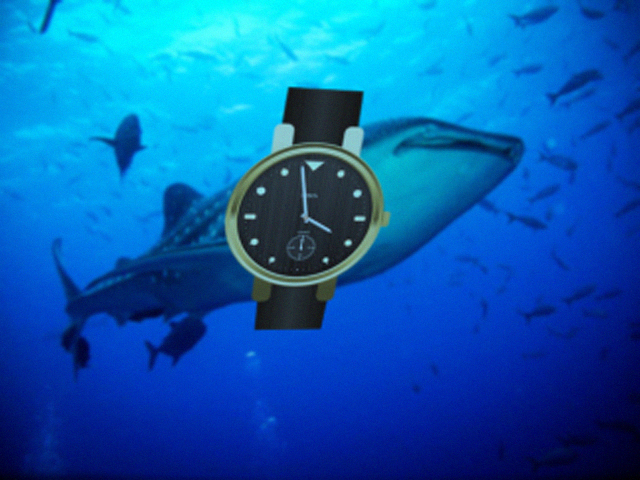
{"hour": 3, "minute": 58}
